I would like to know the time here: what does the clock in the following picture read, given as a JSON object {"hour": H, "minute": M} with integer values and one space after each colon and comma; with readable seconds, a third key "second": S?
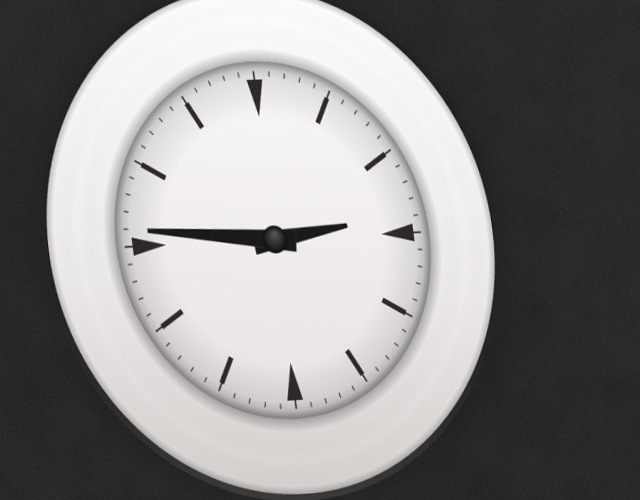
{"hour": 2, "minute": 46}
